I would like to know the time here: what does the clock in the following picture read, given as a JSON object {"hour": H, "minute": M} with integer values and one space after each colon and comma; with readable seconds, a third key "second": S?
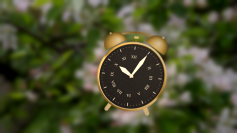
{"hour": 10, "minute": 5}
